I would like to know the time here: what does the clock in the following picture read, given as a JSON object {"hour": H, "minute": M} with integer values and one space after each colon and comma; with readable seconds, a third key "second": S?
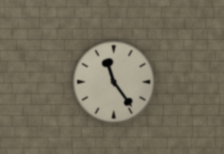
{"hour": 11, "minute": 24}
